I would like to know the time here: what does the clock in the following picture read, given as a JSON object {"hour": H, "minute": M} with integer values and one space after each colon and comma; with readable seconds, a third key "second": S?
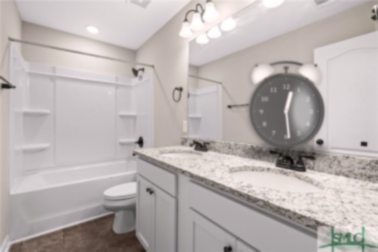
{"hour": 12, "minute": 29}
